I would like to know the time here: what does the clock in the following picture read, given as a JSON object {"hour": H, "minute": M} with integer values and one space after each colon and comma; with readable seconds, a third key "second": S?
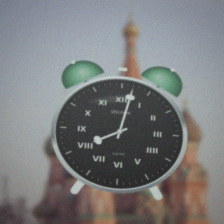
{"hour": 8, "minute": 2}
